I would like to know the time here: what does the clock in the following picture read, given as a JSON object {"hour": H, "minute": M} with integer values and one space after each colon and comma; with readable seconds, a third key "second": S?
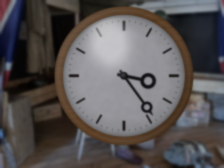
{"hour": 3, "minute": 24}
